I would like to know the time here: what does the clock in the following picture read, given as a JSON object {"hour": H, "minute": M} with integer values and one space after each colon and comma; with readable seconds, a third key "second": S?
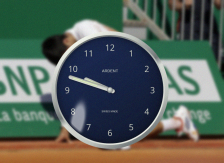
{"hour": 9, "minute": 48}
